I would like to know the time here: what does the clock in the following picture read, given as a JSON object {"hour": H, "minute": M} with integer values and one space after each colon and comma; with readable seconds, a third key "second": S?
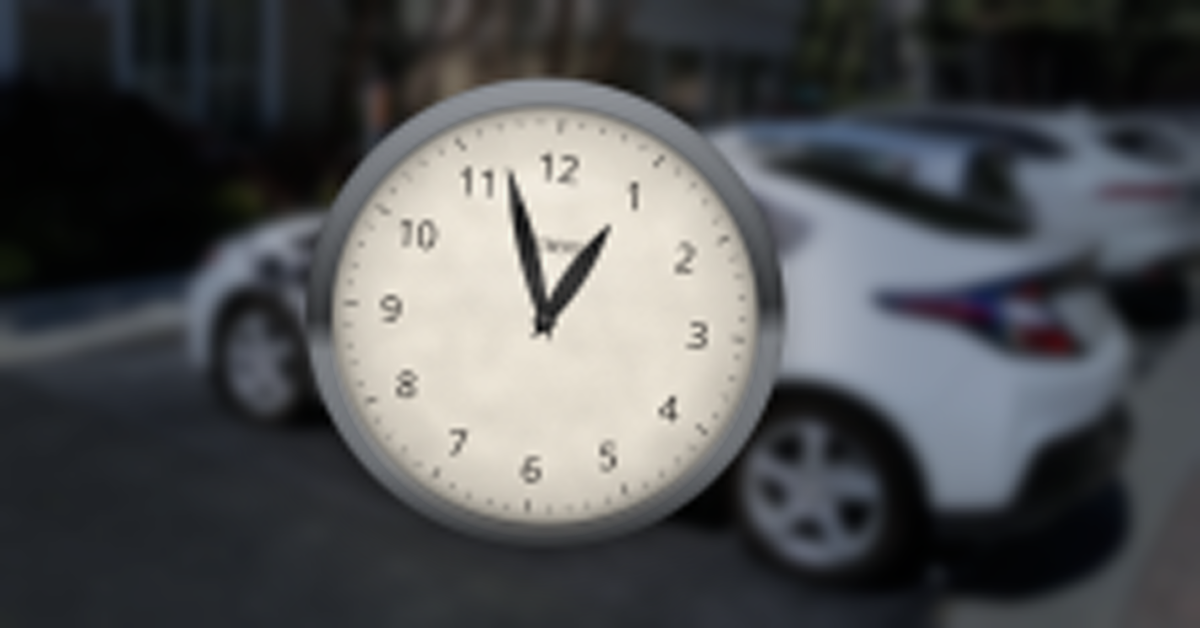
{"hour": 12, "minute": 57}
